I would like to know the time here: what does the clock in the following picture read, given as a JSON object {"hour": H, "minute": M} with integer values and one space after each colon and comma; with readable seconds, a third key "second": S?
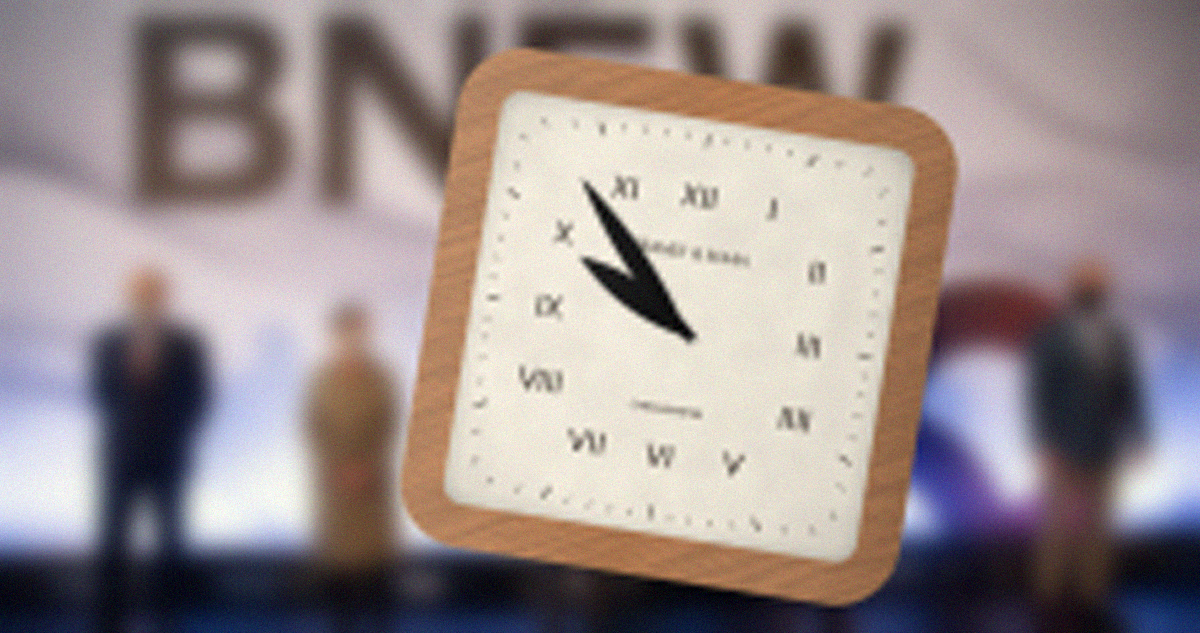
{"hour": 9, "minute": 53}
